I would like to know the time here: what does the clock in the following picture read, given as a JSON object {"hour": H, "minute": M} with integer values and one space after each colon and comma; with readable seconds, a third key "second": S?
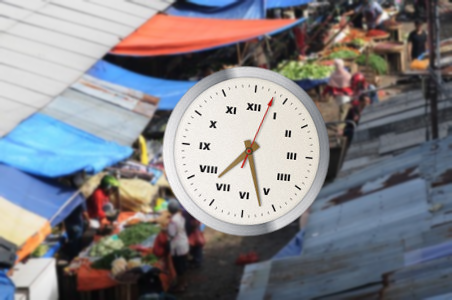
{"hour": 7, "minute": 27, "second": 3}
